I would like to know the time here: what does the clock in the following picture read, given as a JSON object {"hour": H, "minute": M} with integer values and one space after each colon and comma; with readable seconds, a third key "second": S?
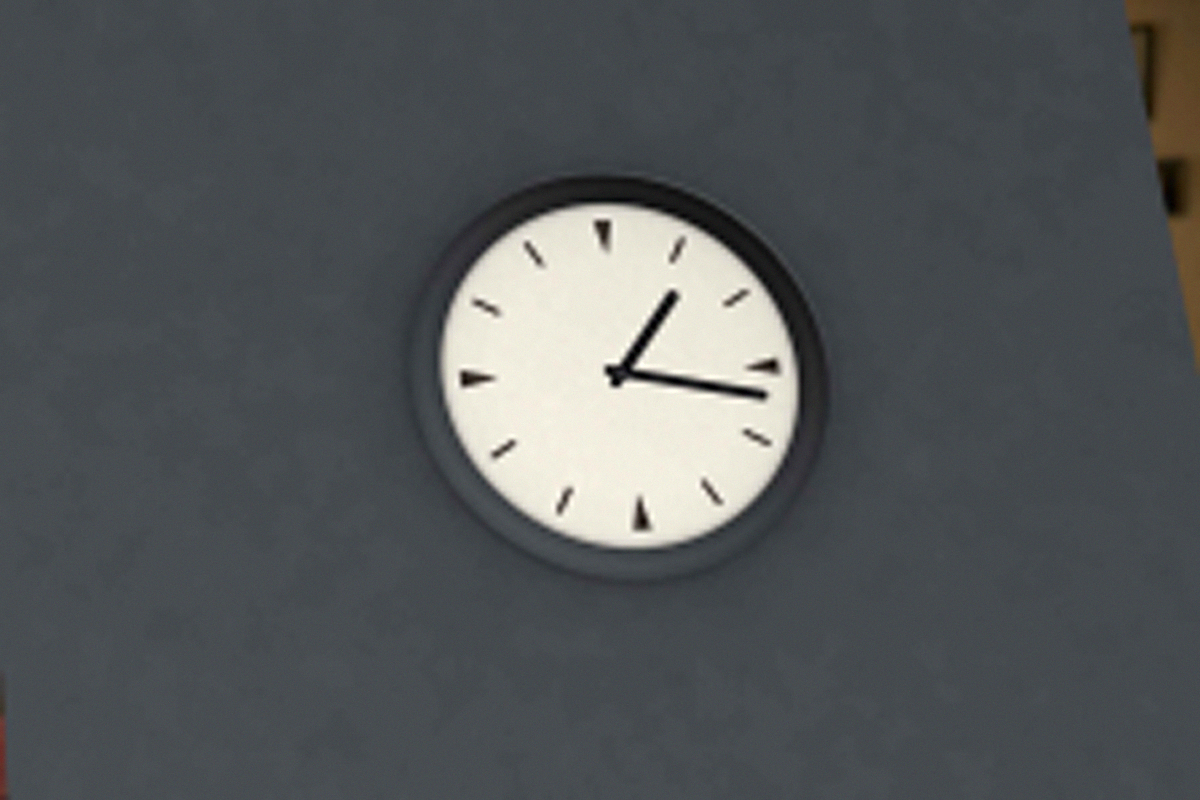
{"hour": 1, "minute": 17}
